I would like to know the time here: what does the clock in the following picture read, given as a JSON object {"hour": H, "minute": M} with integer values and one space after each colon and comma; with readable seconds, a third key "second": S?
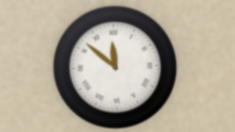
{"hour": 11, "minute": 52}
